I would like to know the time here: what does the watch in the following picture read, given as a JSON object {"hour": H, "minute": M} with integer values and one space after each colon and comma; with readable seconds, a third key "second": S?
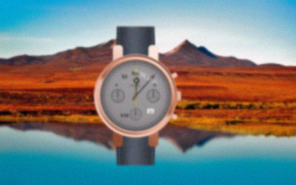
{"hour": 12, "minute": 7}
